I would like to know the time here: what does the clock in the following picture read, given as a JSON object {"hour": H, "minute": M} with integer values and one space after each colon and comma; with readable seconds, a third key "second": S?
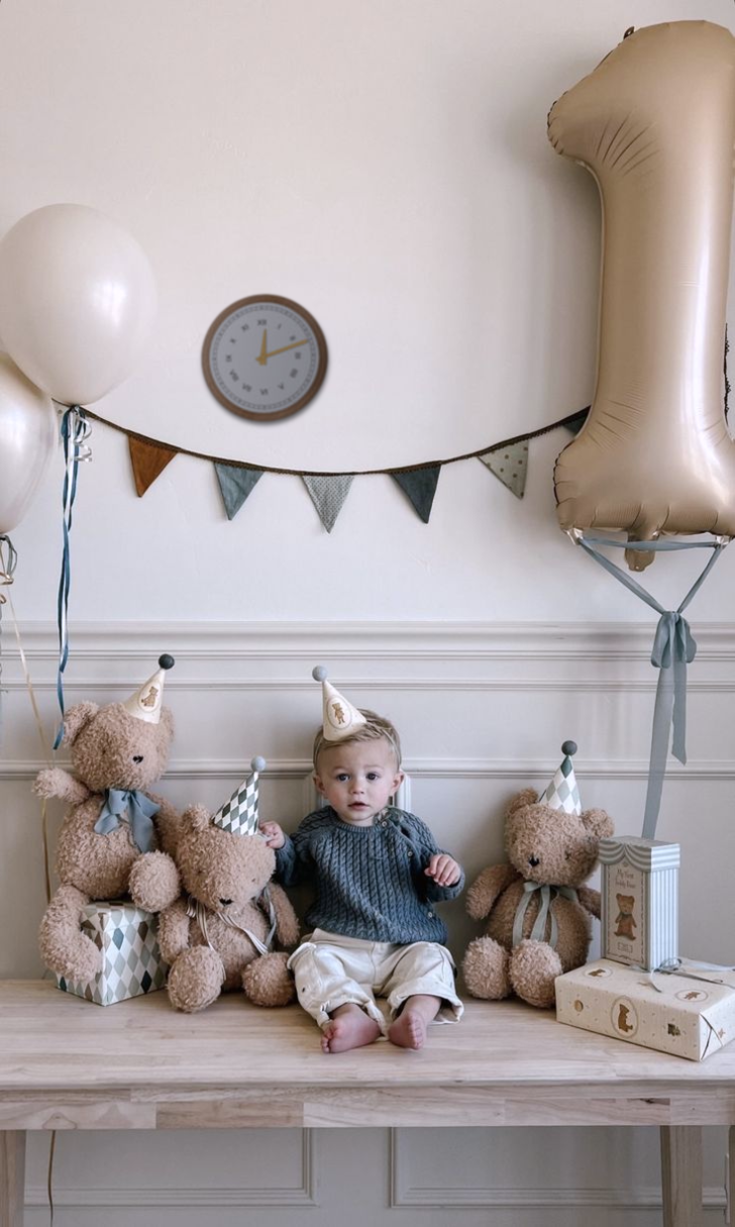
{"hour": 12, "minute": 12}
